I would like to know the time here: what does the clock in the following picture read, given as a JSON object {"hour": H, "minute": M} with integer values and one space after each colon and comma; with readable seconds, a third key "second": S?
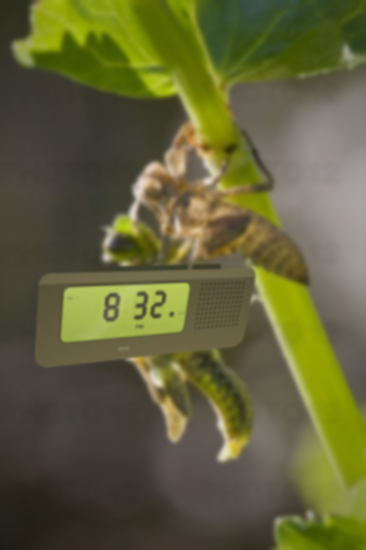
{"hour": 8, "minute": 32}
